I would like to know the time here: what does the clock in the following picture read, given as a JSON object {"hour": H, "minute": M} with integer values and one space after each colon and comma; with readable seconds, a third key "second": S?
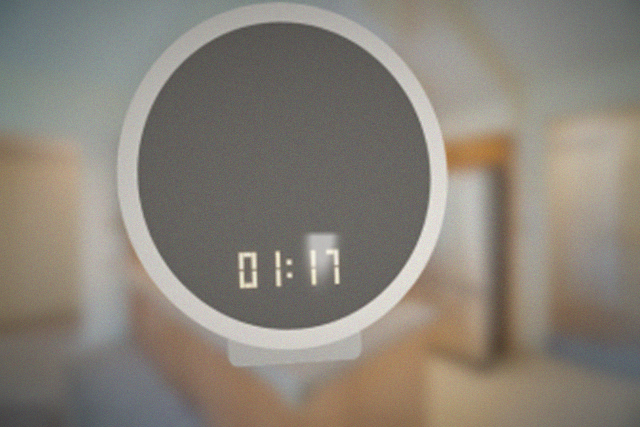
{"hour": 1, "minute": 17}
